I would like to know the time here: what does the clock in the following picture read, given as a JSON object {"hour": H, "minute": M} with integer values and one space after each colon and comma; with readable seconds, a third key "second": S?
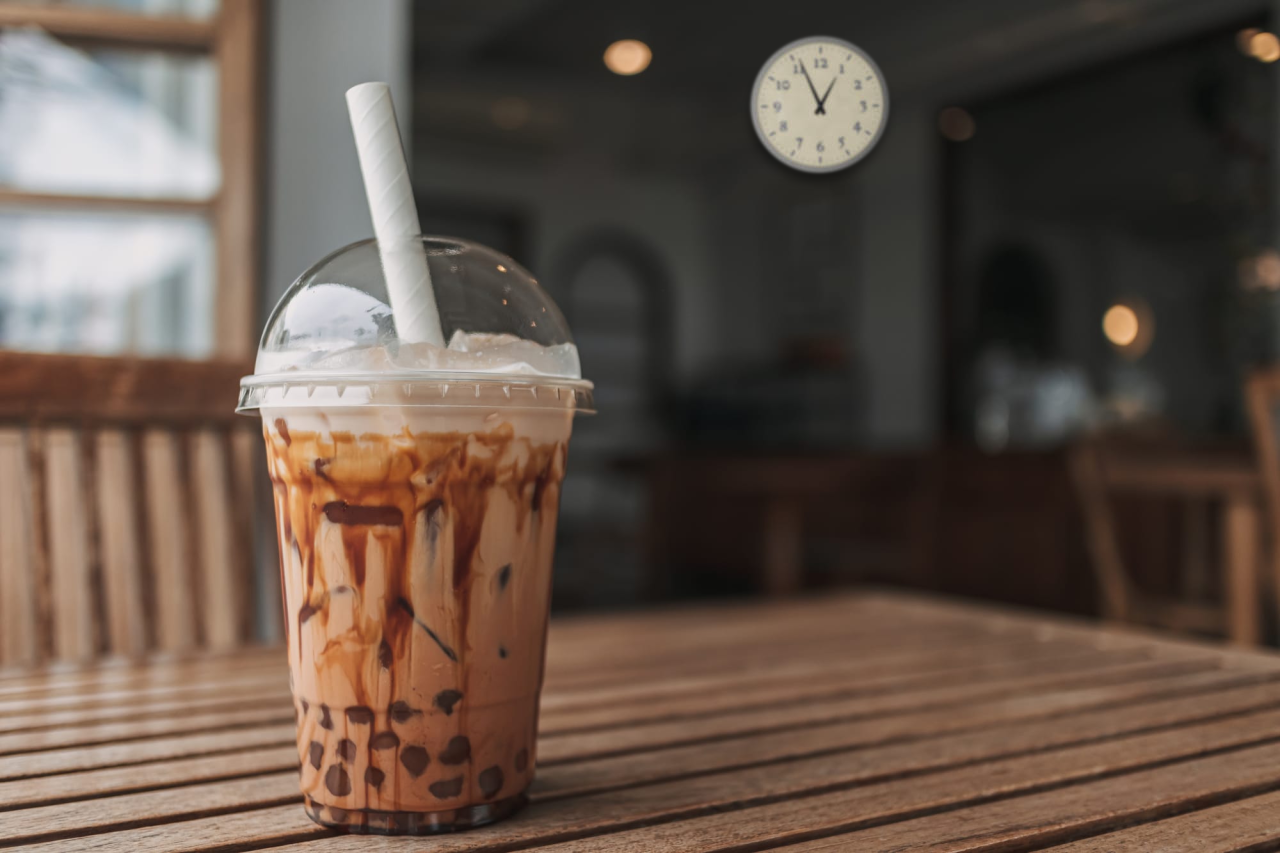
{"hour": 12, "minute": 56}
